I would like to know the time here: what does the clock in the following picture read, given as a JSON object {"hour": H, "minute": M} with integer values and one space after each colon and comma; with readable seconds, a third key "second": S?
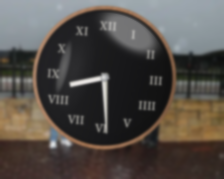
{"hour": 8, "minute": 29}
